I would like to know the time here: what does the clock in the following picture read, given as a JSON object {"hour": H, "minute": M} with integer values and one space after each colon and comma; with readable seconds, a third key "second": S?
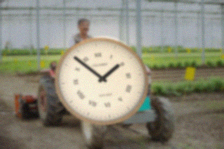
{"hour": 1, "minute": 53}
